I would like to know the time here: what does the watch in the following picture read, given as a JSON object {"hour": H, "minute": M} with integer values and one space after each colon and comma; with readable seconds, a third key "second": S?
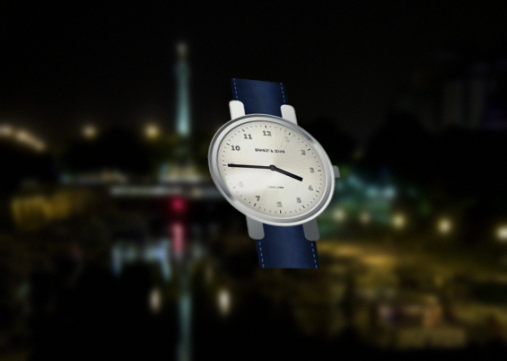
{"hour": 3, "minute": 45}
